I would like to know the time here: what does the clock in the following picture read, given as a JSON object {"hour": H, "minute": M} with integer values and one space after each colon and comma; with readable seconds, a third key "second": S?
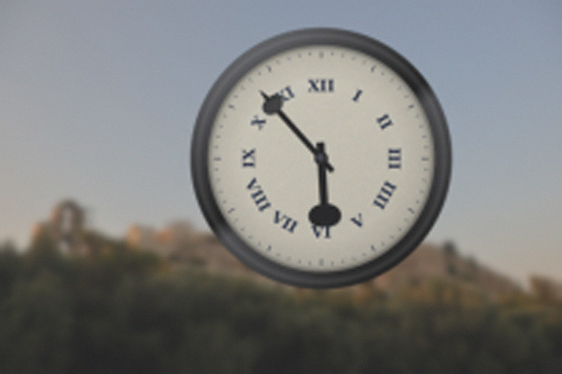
{"hour": 5, "minute": 53}
